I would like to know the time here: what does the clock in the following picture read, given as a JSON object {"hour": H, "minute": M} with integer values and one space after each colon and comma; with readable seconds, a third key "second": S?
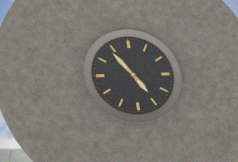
{"hour": 4, "minute": 54}
